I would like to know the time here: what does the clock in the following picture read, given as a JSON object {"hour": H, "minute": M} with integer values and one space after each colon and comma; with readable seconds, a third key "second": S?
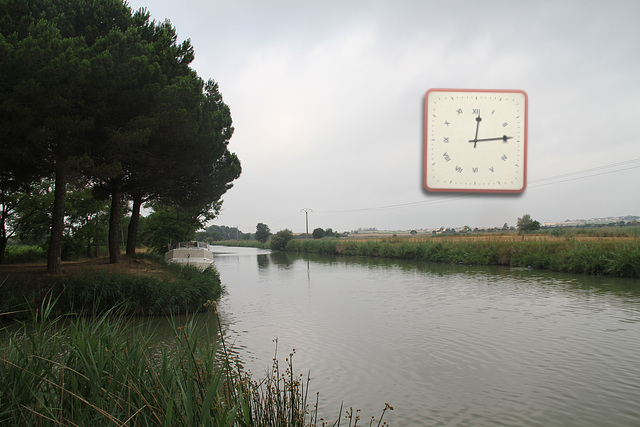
{"hour": 12, "minute": 14}
